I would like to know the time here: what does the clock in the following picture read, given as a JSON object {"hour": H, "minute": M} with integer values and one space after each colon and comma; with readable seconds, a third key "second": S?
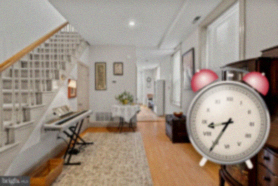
{"hour": 8, "minute": 35}
